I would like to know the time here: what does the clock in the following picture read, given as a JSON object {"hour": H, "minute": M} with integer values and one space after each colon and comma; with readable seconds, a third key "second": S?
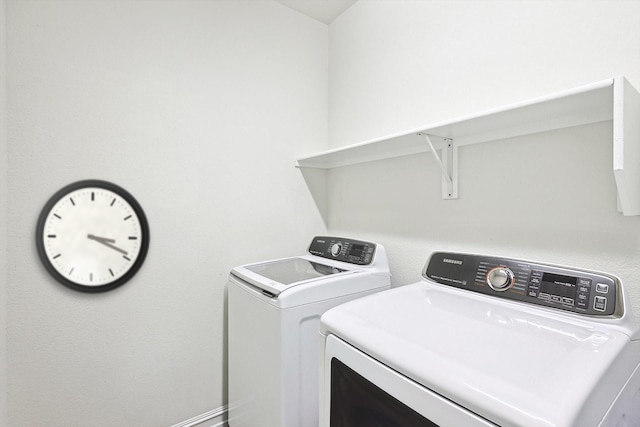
{"hour": 3, "minute": 19}
